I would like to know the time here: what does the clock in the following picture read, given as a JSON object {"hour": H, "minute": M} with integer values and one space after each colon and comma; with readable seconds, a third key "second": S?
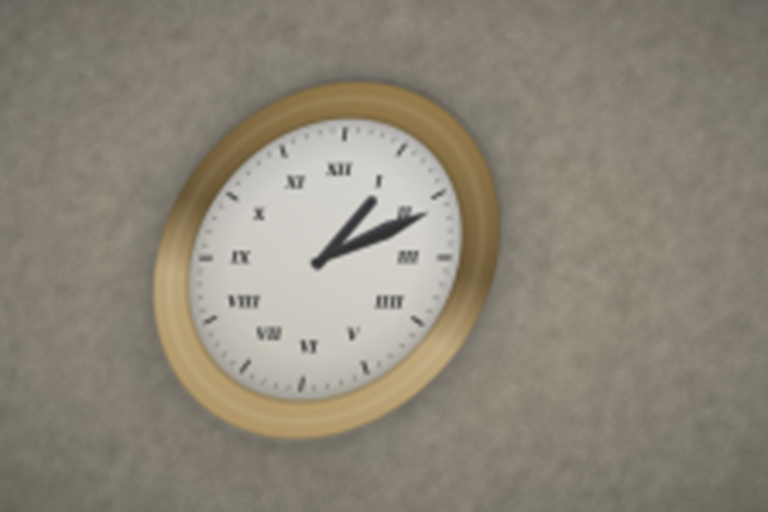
{"hour": 1, "minute": 11}
